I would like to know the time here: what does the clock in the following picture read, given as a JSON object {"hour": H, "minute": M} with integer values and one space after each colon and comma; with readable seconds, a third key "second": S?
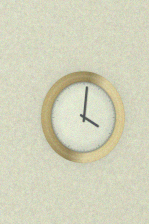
{"hour": 4, "minute": 1}
